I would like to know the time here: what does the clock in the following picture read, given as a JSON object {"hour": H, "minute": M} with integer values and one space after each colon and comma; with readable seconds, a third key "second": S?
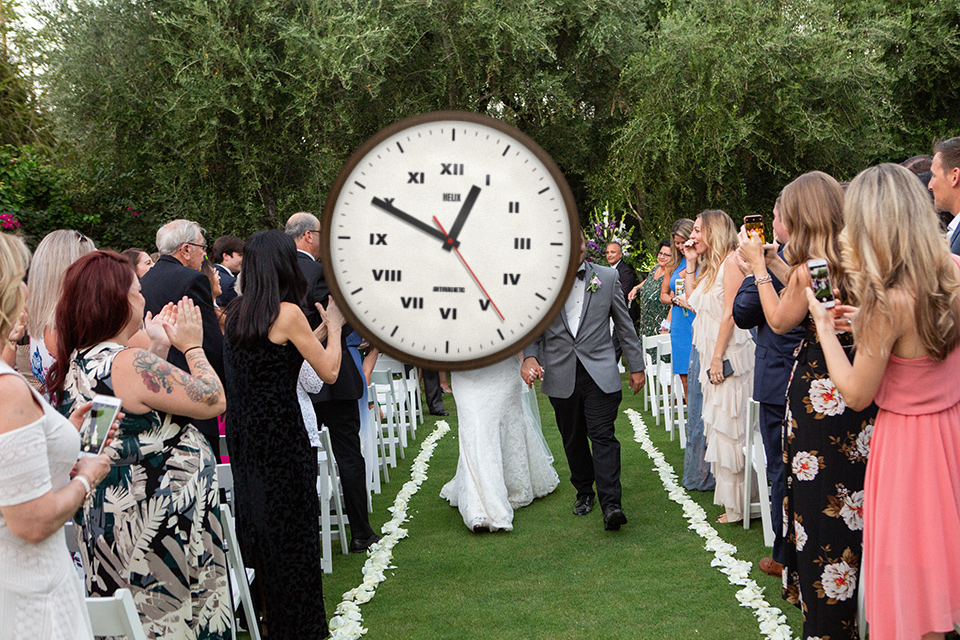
{"hour": 12, "minute": 49, "second": 24}
